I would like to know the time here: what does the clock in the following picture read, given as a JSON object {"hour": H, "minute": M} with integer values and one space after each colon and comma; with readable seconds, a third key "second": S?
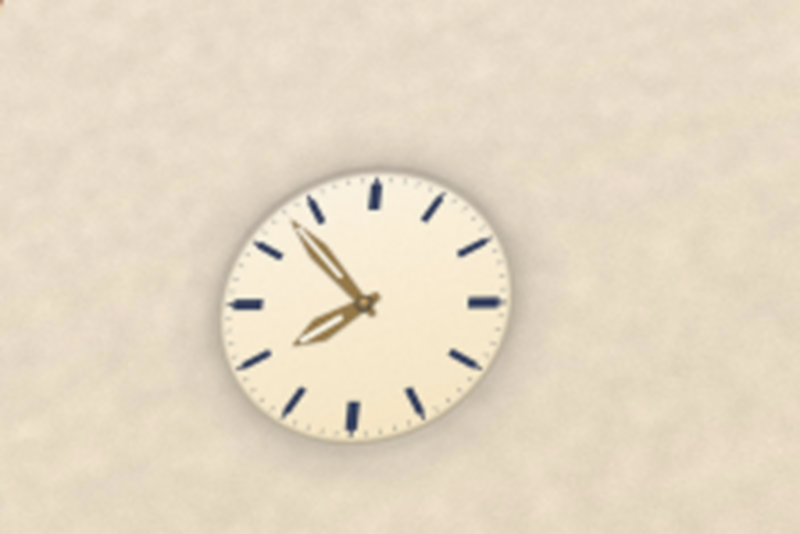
{"hour": 7, "minute": 53}
